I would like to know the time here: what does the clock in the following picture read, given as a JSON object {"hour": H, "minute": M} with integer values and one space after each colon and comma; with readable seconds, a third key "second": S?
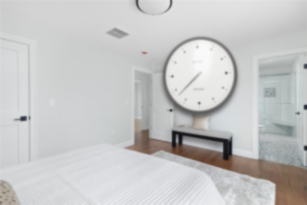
{"hour": 7, "minute": 38}
